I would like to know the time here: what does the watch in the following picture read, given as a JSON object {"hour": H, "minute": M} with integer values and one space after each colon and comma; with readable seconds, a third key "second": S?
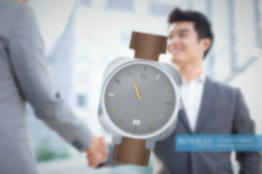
{"hour": 10, "minute": 56}
